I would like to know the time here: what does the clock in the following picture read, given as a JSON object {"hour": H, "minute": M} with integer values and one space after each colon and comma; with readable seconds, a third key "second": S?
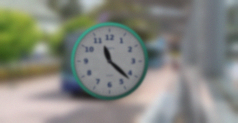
{"hour": 11, "minute": 22}
